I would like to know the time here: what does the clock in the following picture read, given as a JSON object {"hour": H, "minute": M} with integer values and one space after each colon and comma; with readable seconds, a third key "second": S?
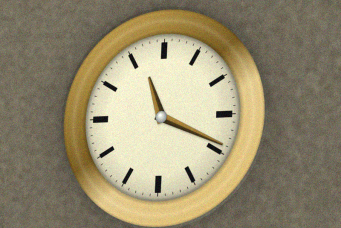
{"hour": 11, "minute": 19}
